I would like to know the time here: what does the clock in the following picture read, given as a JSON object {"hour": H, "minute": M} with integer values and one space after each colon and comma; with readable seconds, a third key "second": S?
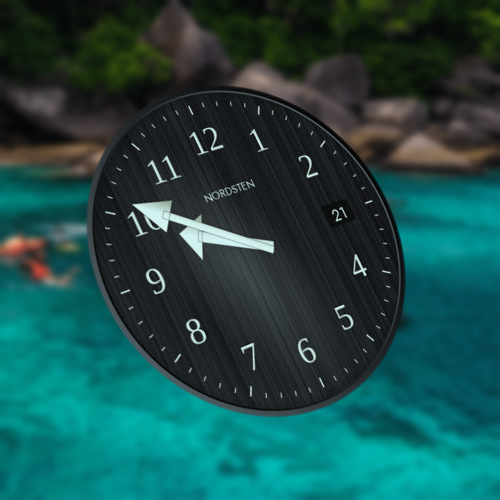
{"hour": 9, "minute": 51}
